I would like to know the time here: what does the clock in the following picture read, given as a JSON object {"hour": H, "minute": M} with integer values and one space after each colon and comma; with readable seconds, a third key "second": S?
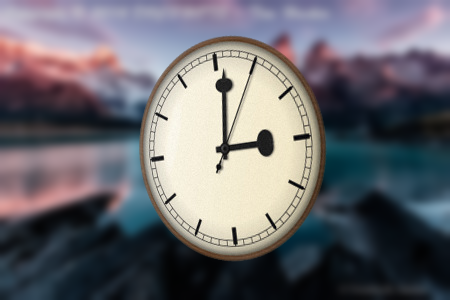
{"hour": 3, "minute": 1, "second": 5}
